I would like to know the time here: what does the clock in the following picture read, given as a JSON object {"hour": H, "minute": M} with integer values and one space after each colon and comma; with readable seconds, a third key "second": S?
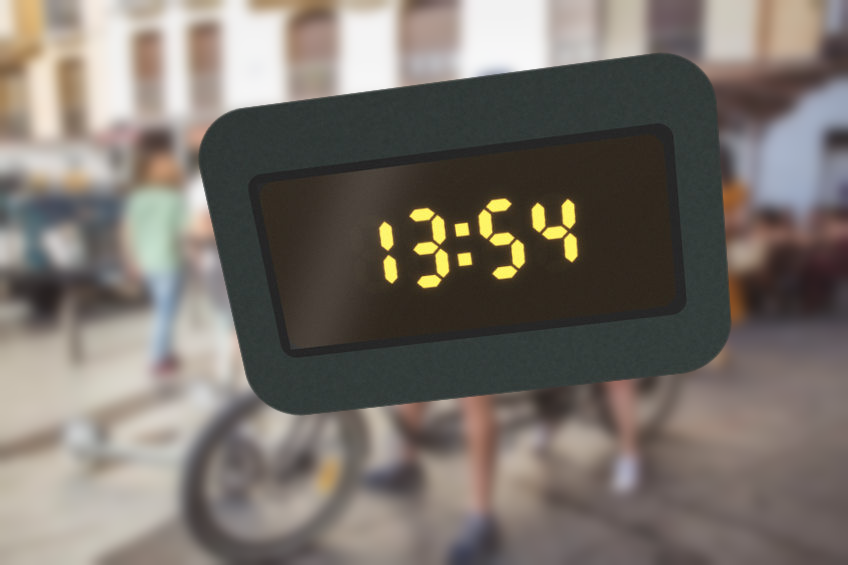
{"hour": 13, "minute": 54}
